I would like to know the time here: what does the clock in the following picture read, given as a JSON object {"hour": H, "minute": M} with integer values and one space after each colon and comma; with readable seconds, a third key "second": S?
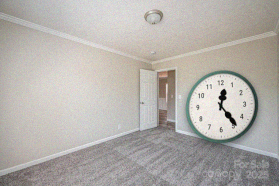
{"hour": 12, "minute": 24}
